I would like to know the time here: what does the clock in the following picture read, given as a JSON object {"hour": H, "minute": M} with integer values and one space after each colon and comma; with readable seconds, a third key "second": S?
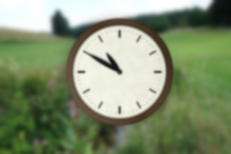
{"hour": 10, "minute": 50}
